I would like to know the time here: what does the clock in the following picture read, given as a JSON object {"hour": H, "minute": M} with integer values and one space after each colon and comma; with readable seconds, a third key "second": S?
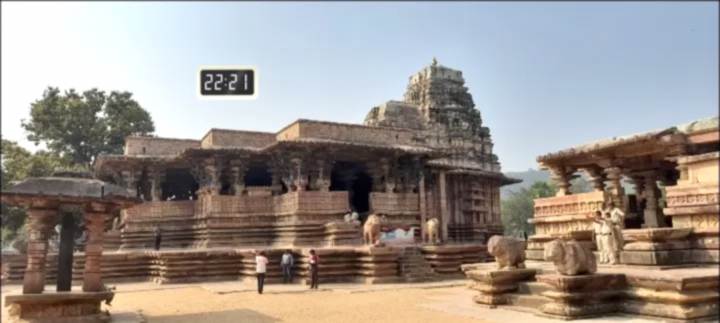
{"hour": 22, "minute": 21}
